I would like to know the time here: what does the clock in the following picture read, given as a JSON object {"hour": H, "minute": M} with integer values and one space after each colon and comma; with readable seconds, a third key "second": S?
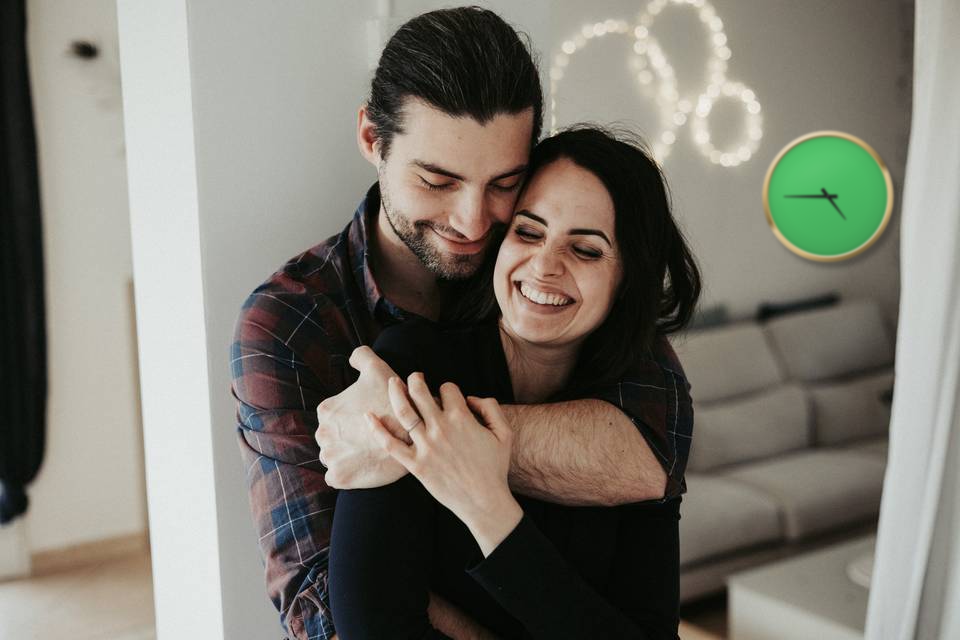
{"hour": 4, "minute": 45}
